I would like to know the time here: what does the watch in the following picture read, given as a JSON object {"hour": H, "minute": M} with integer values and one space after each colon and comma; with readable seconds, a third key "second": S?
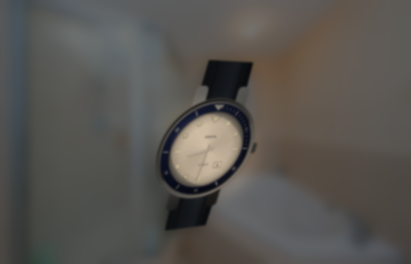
{"hour": 8, "minute": 31}
